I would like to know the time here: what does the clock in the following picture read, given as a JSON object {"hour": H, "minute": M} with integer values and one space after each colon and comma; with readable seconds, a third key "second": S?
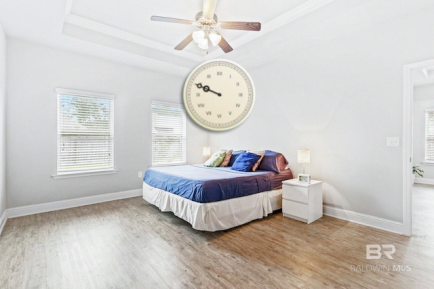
{"hour": 9, "minute": 49}
